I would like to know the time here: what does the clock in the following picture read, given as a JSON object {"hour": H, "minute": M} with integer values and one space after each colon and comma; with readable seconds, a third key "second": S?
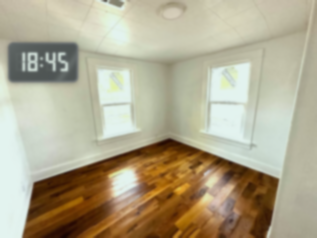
{"hour": 18, "minute": 45}
